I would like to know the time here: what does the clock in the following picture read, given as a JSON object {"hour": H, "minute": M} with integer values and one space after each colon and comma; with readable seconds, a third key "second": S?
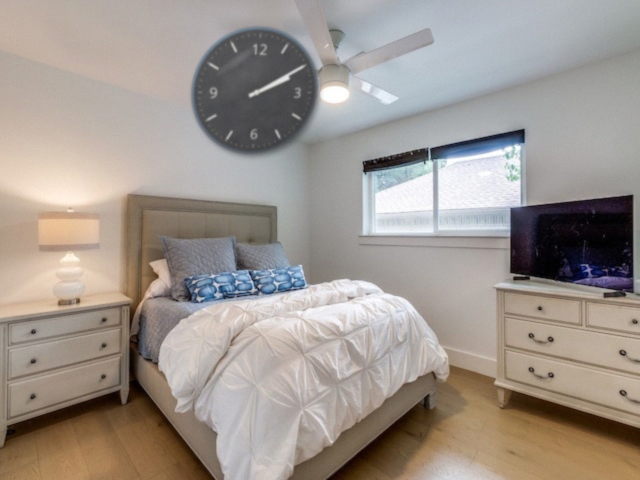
{"hour": 2, "minute": 10}
